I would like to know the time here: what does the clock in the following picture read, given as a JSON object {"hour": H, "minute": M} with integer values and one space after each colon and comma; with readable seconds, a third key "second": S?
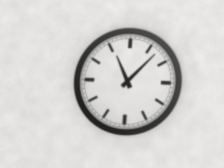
{"hour": 11, "minute": 7}
